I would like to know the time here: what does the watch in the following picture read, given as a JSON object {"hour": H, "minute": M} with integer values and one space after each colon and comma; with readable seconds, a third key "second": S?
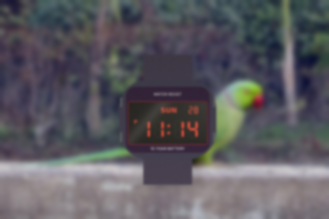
{"hour": 11, "minute": 14}
